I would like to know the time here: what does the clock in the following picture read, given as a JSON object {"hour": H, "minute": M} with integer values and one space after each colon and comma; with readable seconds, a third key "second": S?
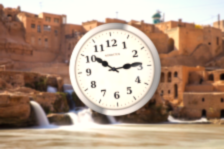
{"hour": 10, "minute": 14}
